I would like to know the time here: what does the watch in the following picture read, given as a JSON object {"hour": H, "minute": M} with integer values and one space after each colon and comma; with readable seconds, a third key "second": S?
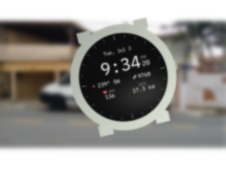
{"hour": 9, "minute": 34}
